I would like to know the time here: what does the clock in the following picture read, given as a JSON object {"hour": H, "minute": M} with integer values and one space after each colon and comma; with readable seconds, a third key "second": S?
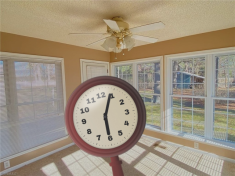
{"hour": 6, "minute": 4}
